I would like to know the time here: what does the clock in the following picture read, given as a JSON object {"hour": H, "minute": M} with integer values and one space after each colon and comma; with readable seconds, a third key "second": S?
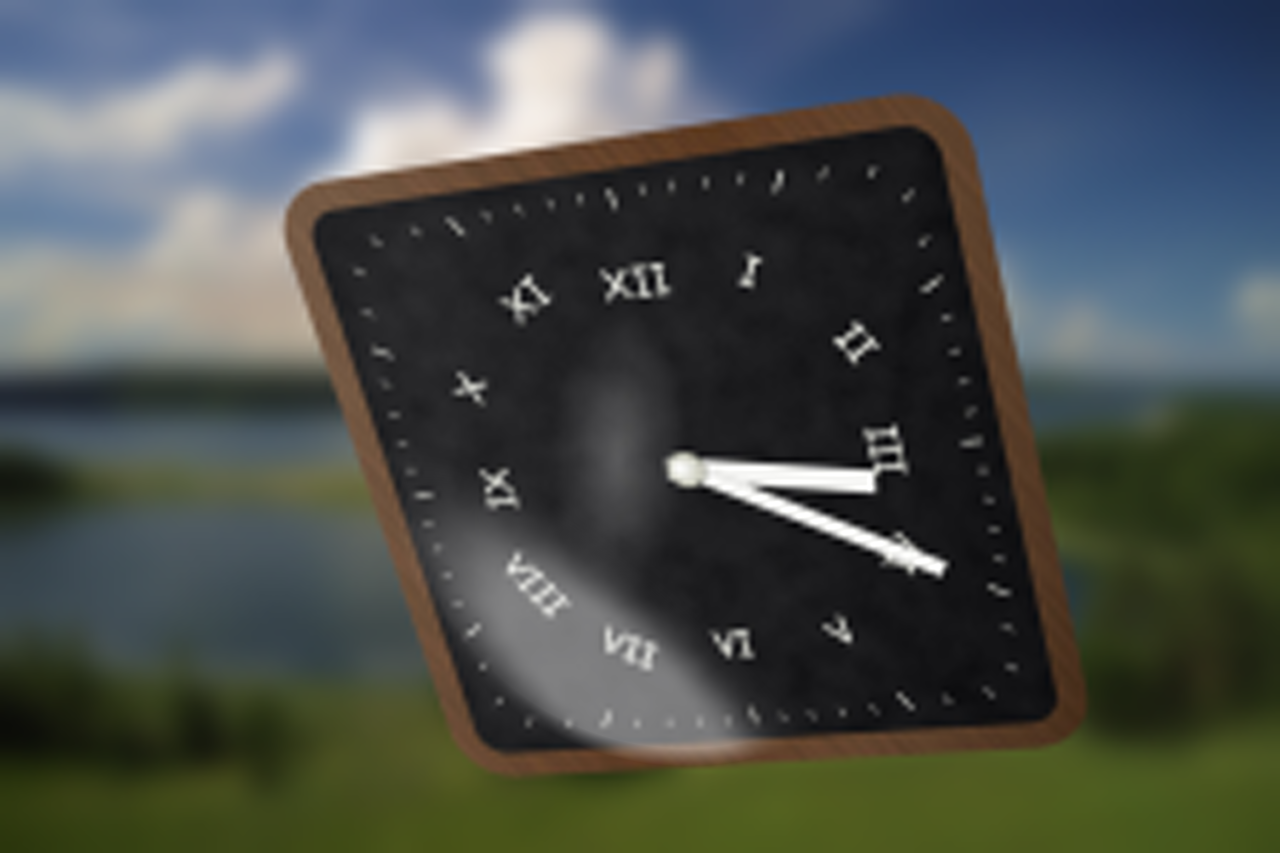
{"hour": 3, "minute": 20}
